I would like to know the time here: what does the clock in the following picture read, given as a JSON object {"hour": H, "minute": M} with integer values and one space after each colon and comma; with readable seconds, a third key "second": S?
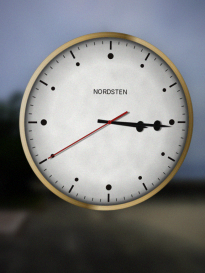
{"hour": 3, "minute": 15, "second": 40}
